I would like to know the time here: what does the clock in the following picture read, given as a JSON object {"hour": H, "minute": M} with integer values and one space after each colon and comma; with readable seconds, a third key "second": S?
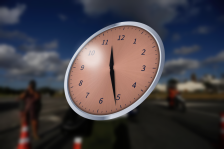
{"hour": 11, "minute": 26}
